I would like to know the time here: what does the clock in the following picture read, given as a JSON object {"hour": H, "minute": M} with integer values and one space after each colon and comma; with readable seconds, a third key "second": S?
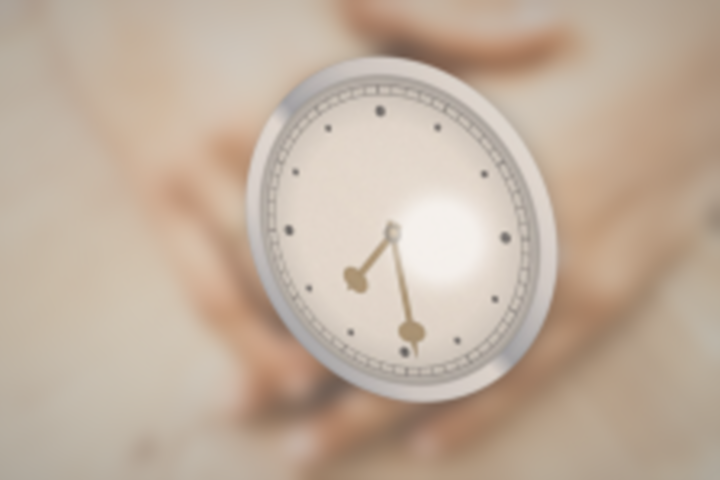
{"hour": 7, "minute": 29}
